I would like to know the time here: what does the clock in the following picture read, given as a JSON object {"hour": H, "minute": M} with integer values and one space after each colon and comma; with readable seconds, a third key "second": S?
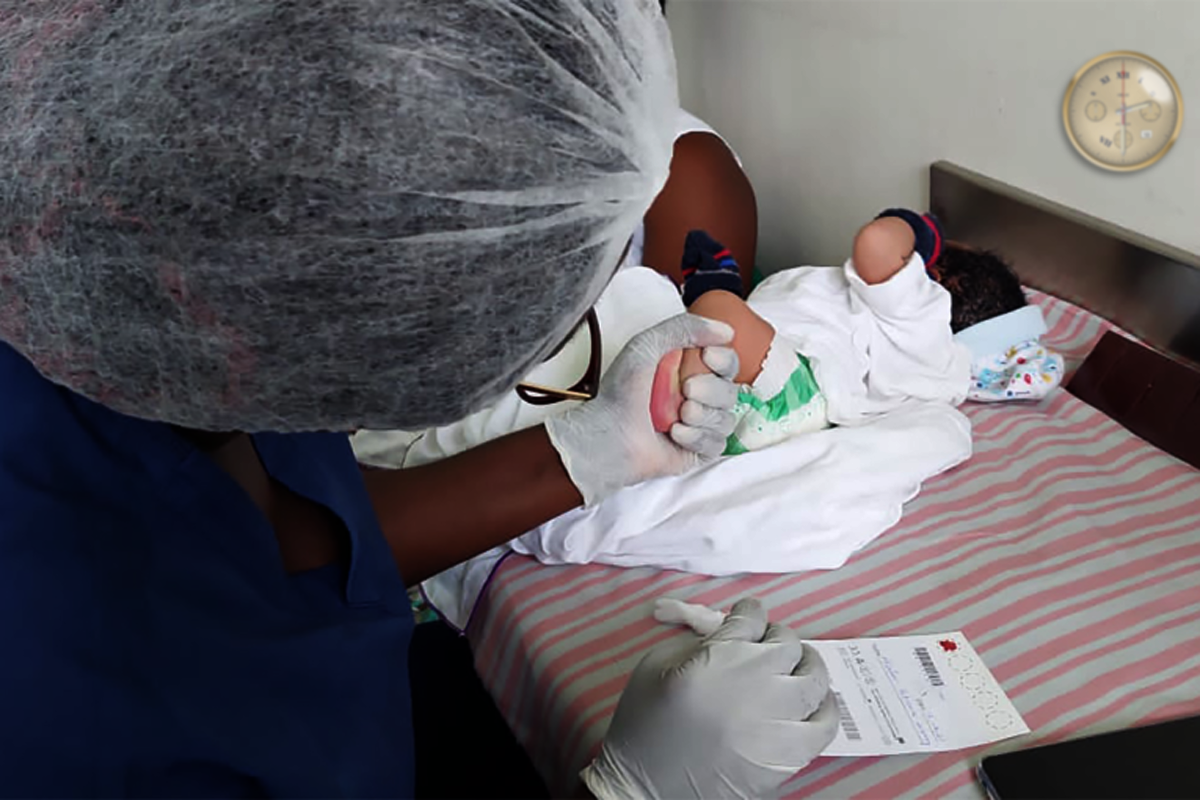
{"hour": 2, "minute": 30}
